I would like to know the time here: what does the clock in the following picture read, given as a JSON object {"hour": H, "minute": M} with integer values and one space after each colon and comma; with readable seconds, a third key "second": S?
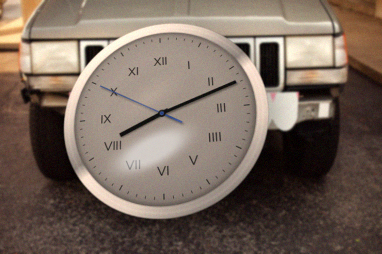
{"hour": 8, "minute": 11, "second": 50}
